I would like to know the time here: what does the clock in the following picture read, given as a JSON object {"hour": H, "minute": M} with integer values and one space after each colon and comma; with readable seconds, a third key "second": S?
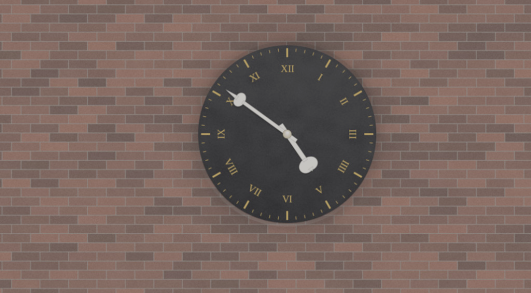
{"hour": 4, "minute": 51}
